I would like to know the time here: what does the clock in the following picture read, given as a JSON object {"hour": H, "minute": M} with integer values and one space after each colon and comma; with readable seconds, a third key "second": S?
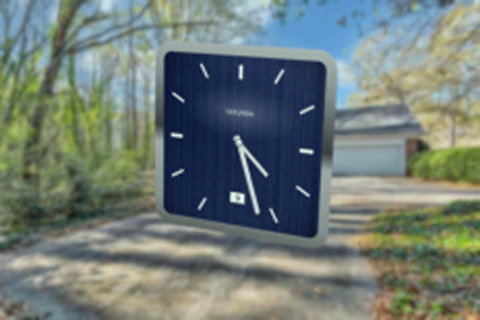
{"hour": 4, "minute": 27}
